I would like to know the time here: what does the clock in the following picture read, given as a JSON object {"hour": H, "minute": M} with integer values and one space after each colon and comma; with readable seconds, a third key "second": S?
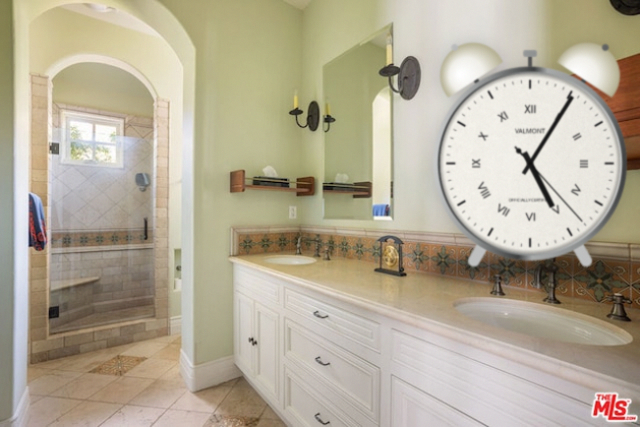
{"hour": 5, "minute": 5, "second": 23}
